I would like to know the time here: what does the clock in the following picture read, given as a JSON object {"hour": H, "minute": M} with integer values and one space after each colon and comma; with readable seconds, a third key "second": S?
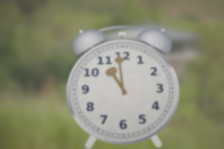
{"hour": 10, "minute": 59}
